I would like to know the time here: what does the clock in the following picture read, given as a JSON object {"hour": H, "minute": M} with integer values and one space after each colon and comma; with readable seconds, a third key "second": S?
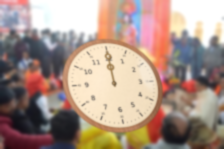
{"hour": 12, "minute": 0}
